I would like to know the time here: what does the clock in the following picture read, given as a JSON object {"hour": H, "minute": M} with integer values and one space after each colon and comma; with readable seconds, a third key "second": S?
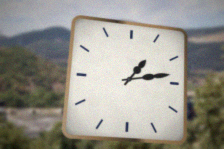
{"hour": 1, "minute": 13}
